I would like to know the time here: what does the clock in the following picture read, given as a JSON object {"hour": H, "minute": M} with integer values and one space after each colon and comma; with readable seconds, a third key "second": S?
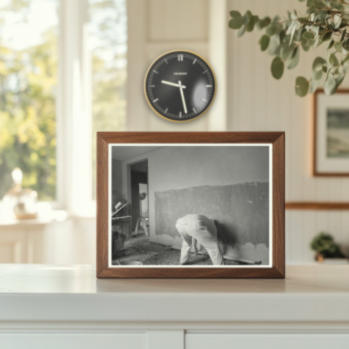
{"hour": 9, "minute": 28}
